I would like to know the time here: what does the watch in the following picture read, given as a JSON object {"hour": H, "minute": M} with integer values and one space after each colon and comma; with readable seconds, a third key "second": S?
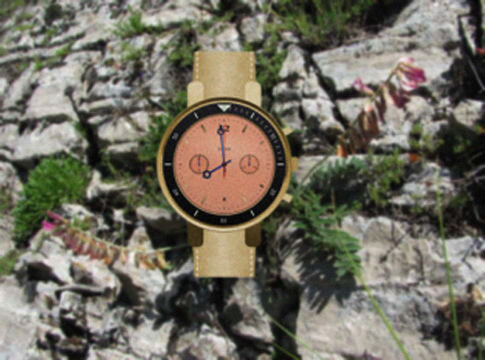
{"hour": 7, "minute": 59}
